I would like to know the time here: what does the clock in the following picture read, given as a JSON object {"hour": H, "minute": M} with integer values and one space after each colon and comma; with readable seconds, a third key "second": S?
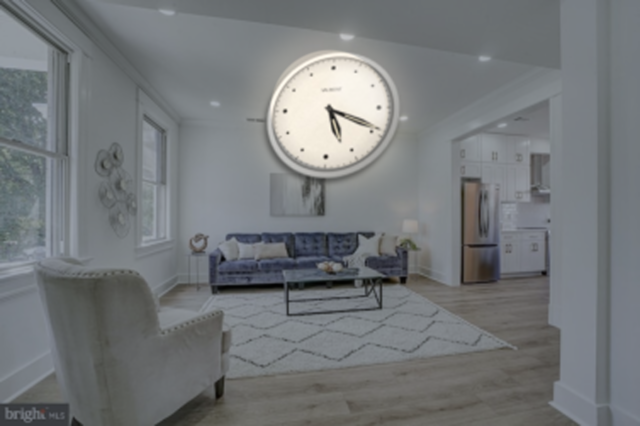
{"hour": 5, "minute": 19}
